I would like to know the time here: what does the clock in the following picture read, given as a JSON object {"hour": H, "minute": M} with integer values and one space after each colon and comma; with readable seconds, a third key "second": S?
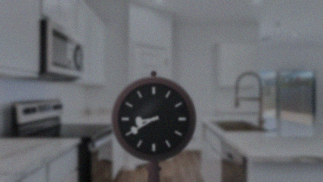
{"hour": 8, "minute": 40}
